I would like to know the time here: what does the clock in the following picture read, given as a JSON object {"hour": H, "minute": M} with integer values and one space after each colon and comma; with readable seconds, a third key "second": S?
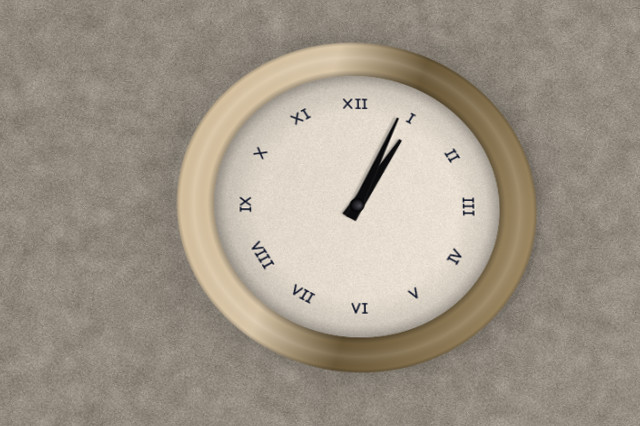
{"hour": 1, "minute": 4}
